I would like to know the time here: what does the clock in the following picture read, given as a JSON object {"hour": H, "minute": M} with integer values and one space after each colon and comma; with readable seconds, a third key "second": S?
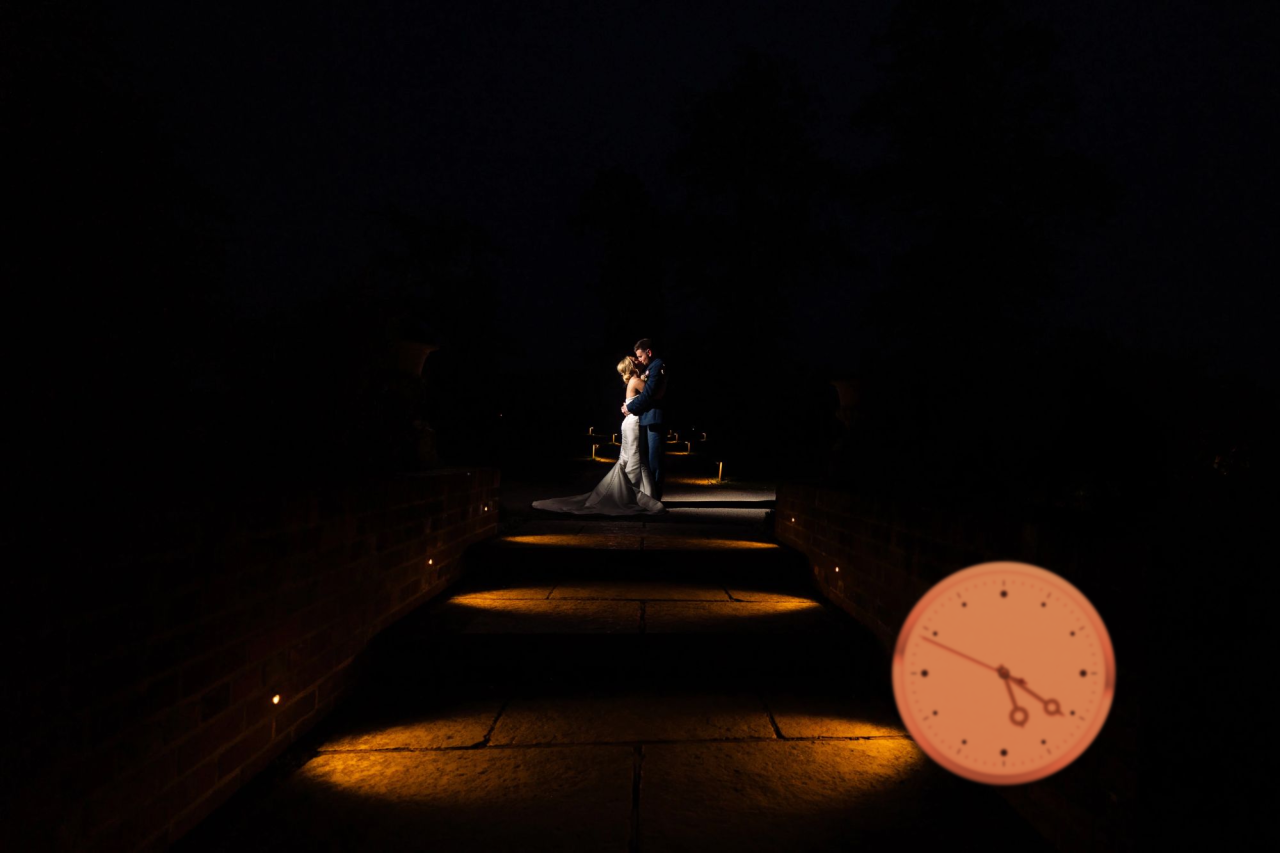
{"hour": 5, "minute": 20, "second": 49}
